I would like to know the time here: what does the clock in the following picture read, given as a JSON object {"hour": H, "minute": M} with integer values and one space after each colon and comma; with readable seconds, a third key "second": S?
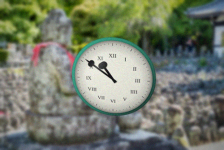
{"hour": 10, "minute": 51}
